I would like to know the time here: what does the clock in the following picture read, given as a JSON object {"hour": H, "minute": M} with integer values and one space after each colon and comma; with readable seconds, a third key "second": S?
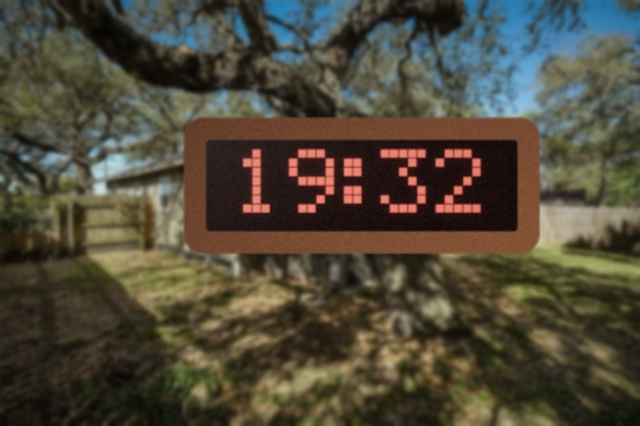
{"hour": 19, "minute": 32}
